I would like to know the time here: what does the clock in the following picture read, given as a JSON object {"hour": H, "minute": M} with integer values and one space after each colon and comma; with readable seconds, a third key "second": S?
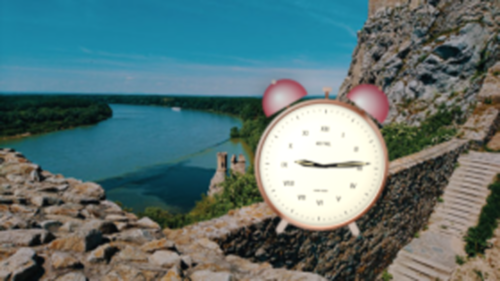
{"hour": 9, "minute": 14}
